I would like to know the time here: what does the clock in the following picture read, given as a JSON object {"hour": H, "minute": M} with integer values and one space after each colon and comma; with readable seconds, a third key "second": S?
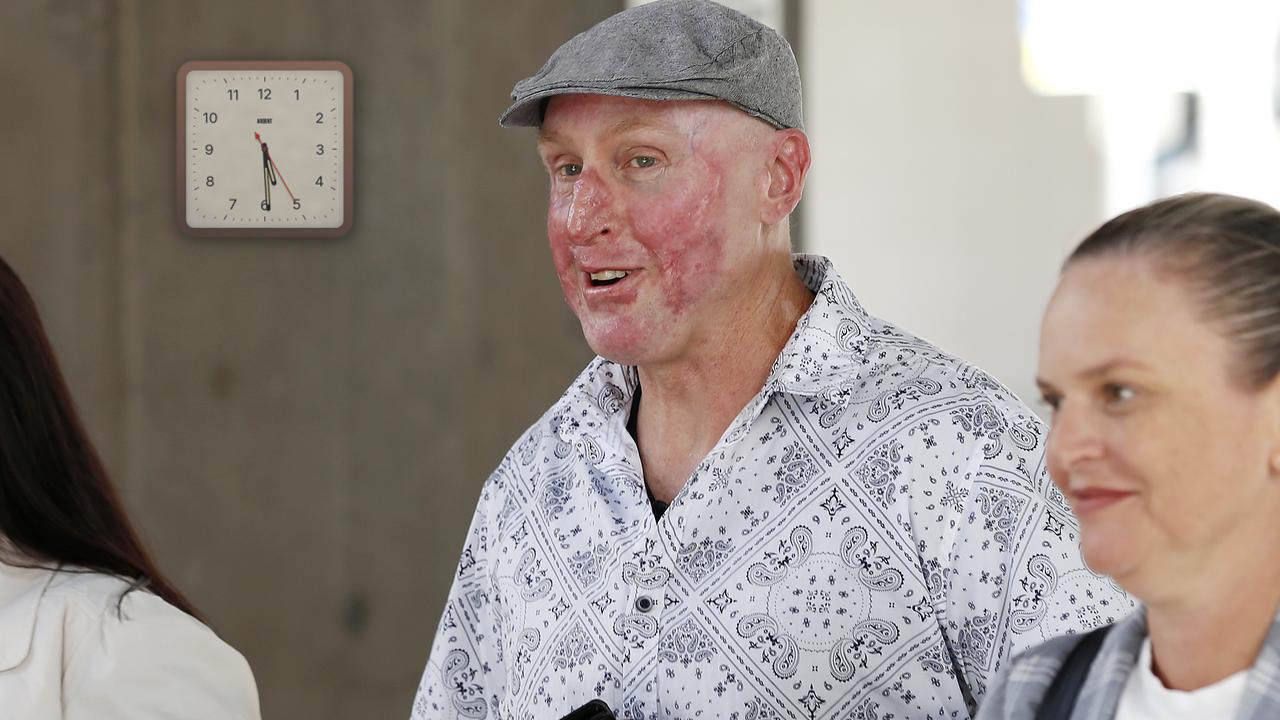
{"hour": 5, "minute": 29, "second": 25}
